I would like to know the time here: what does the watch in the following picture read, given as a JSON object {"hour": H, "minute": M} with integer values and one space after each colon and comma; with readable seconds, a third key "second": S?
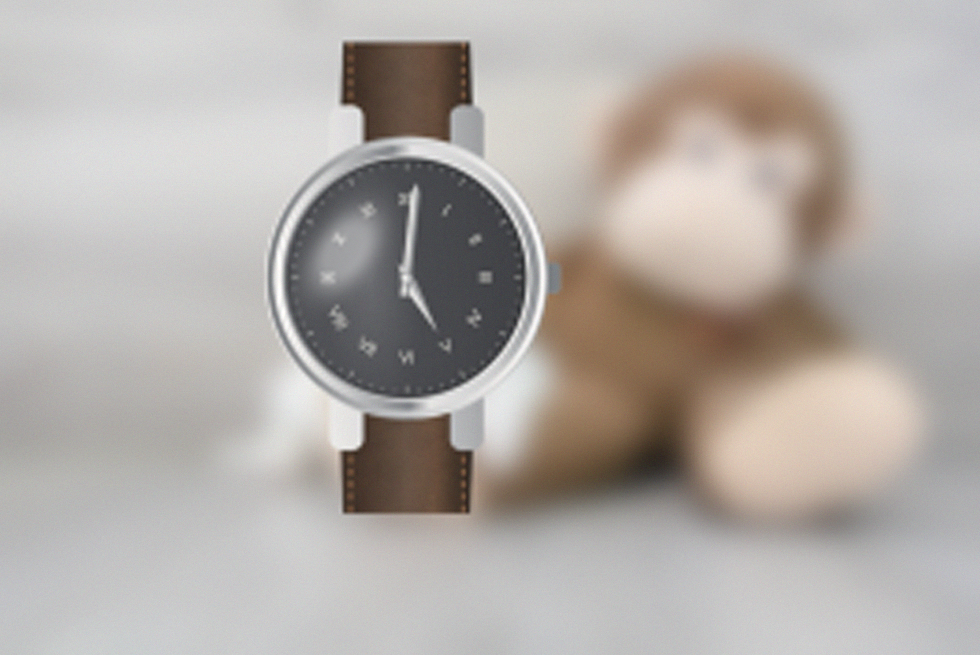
{"hour": 5, "minute": 1}
